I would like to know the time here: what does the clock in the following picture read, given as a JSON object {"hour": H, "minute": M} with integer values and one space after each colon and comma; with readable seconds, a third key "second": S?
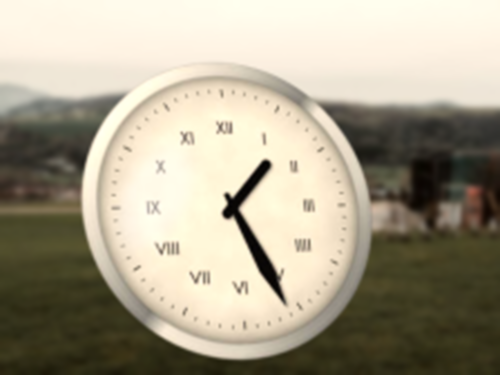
{"hour": 1, "minute": 26}
